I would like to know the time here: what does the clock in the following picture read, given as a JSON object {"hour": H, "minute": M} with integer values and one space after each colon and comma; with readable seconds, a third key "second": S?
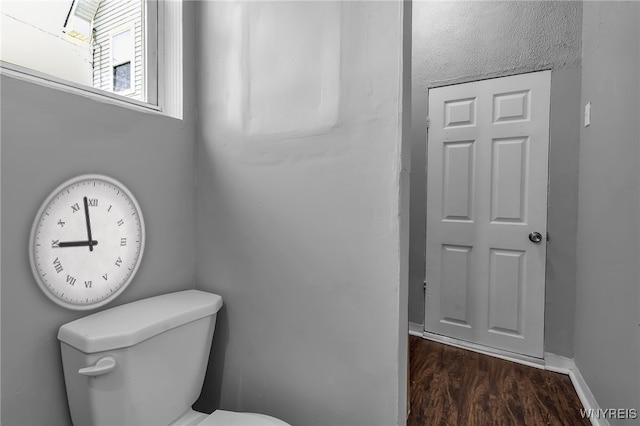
{"hour": 8, "minute": 58}
